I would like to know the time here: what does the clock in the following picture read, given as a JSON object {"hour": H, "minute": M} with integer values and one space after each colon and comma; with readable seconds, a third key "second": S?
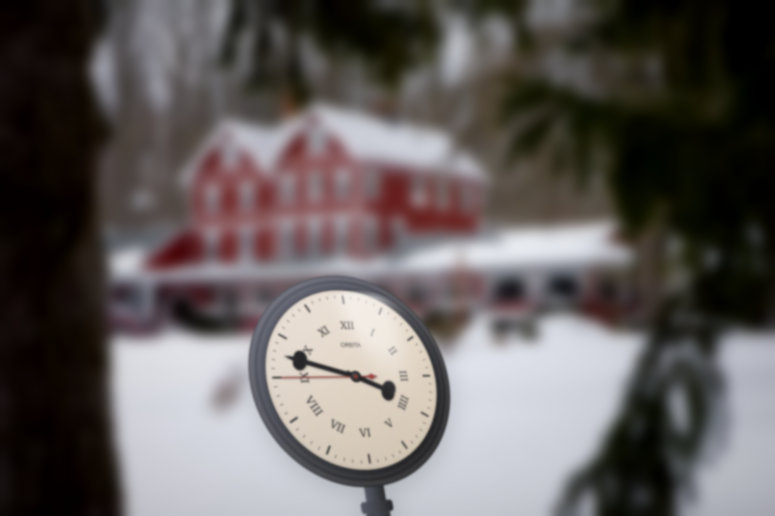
{"hour": 3, "minute": 47, "second": 45}
